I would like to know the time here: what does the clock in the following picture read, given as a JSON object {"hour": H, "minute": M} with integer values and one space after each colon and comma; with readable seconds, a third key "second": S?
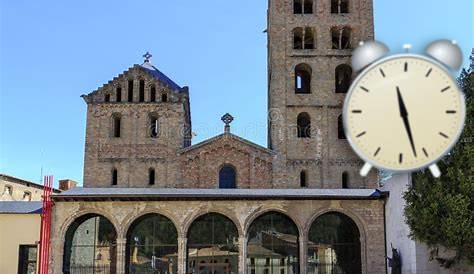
{"hour": 11, "minute": 27}
